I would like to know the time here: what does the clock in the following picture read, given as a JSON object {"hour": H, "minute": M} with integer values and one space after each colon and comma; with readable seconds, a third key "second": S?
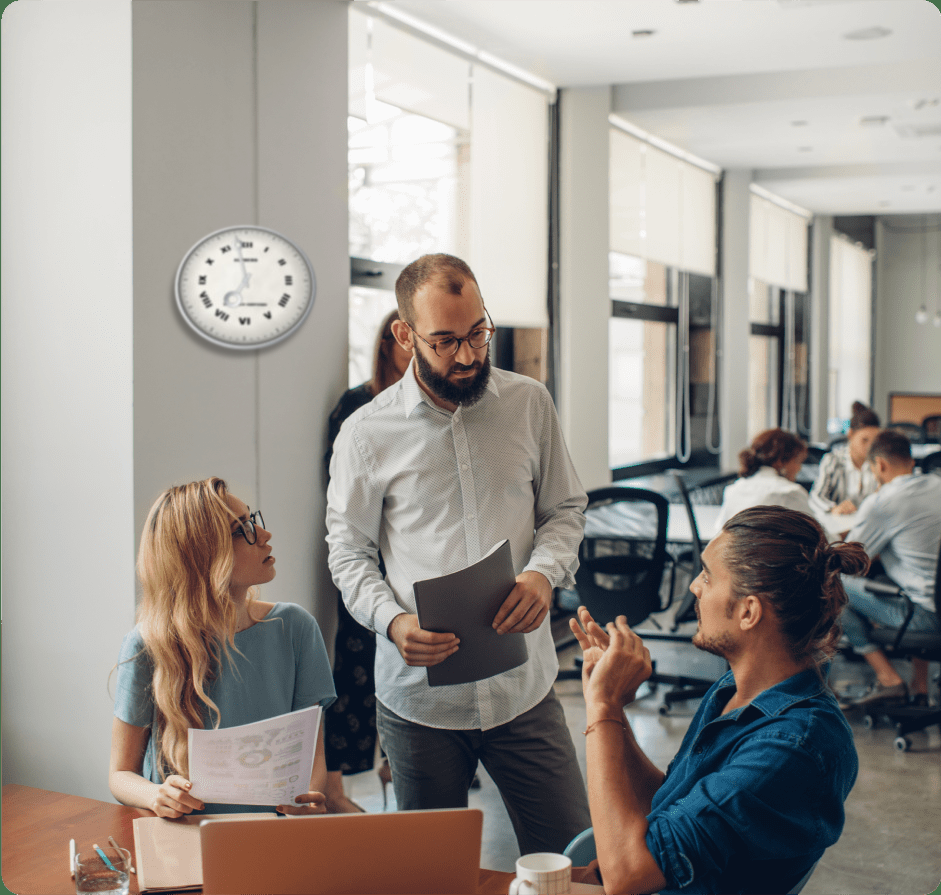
{"hour": 6, "minute": 58}
